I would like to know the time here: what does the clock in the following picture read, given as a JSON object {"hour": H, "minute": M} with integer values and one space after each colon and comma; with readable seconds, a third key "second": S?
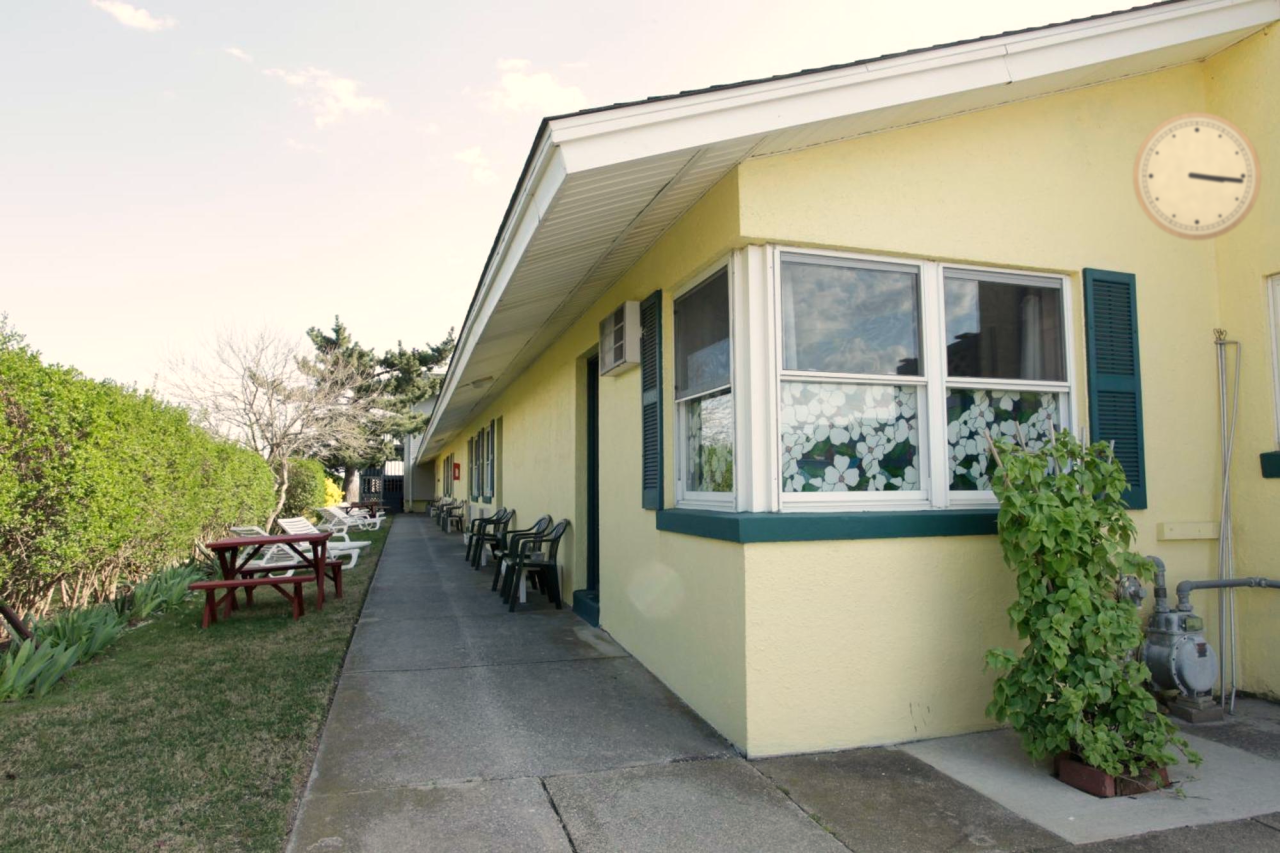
{"hour": 3, "minute": 16}
